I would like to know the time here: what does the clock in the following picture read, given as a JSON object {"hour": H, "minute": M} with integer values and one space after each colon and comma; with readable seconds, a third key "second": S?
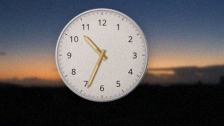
{"hour": 10, "minute": 34}
